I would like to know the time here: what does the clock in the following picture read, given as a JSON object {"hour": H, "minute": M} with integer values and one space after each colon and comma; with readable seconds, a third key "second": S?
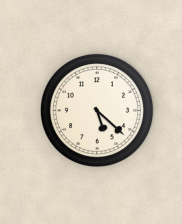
{"hour": 5, "minute": 22}
